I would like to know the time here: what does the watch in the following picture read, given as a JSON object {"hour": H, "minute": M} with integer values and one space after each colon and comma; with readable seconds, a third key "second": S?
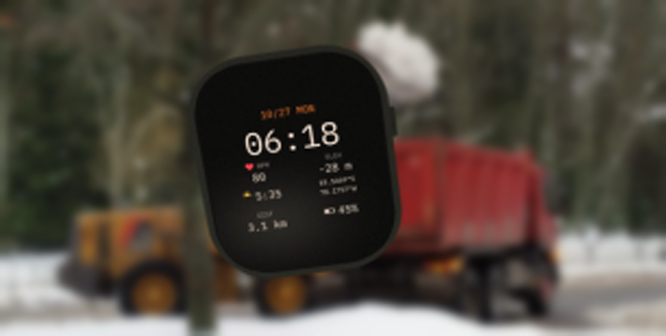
{"hour": 6, "minute": 18}
